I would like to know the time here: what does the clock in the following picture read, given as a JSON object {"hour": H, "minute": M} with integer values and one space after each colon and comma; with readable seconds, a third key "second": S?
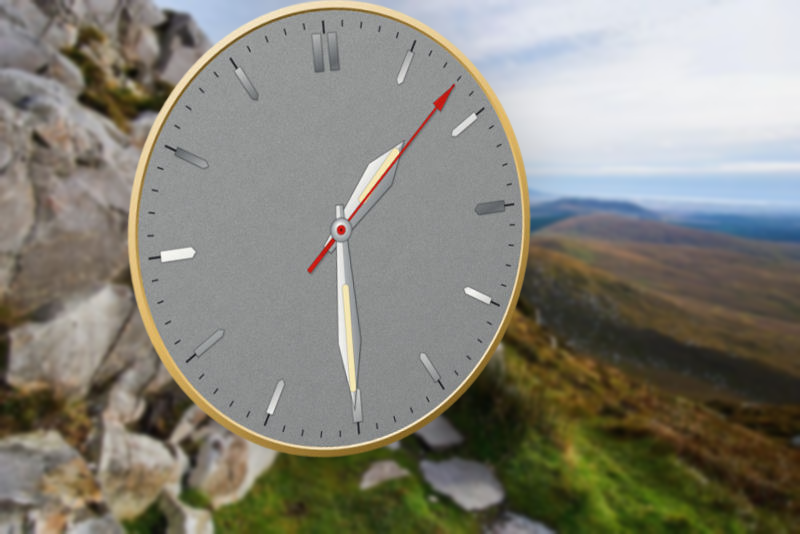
{"hour": 1, "minute": 30, "second": 8}
